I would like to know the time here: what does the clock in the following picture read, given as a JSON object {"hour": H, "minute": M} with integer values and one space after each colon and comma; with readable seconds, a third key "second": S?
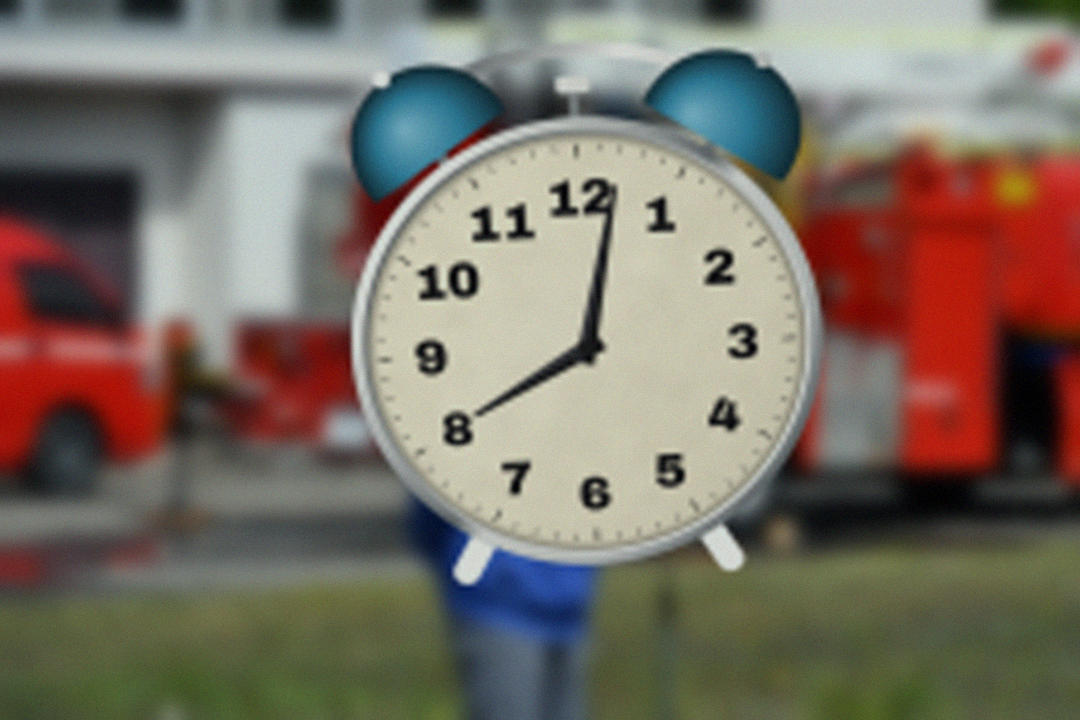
{"hour": 8, "minute": 2}
